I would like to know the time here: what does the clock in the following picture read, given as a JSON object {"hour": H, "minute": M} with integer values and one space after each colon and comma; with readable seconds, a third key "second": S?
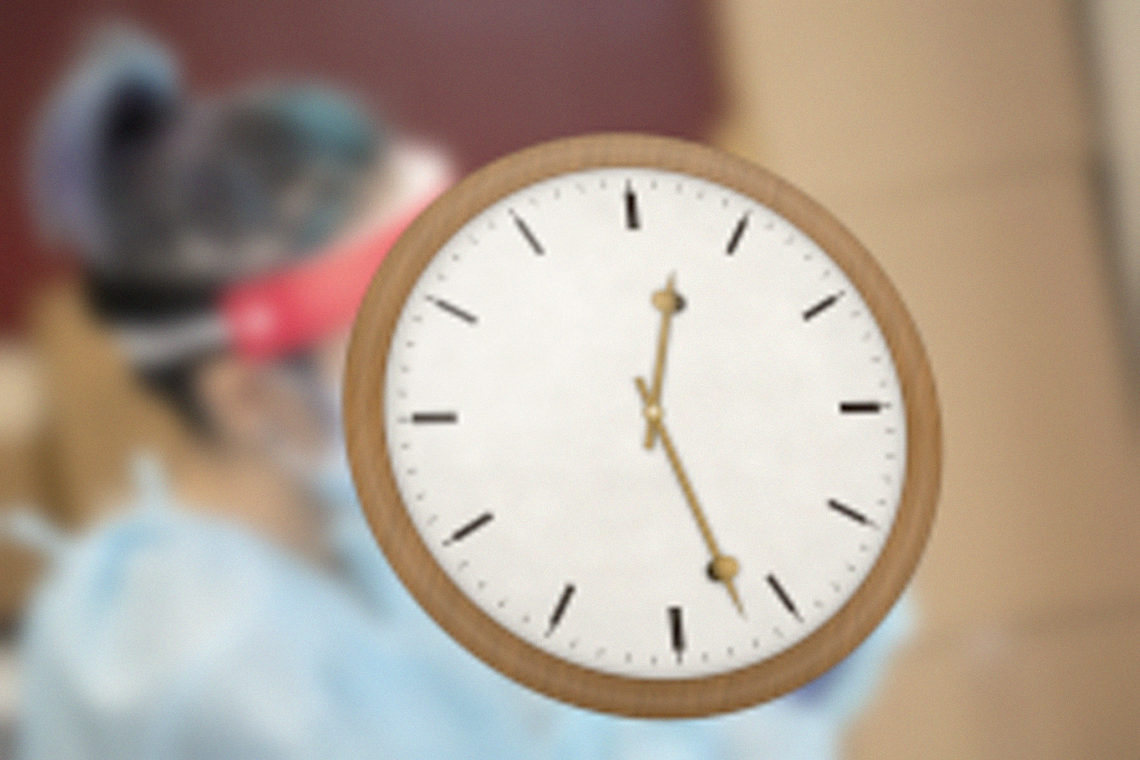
{"hour": 12, "minute": 27}
